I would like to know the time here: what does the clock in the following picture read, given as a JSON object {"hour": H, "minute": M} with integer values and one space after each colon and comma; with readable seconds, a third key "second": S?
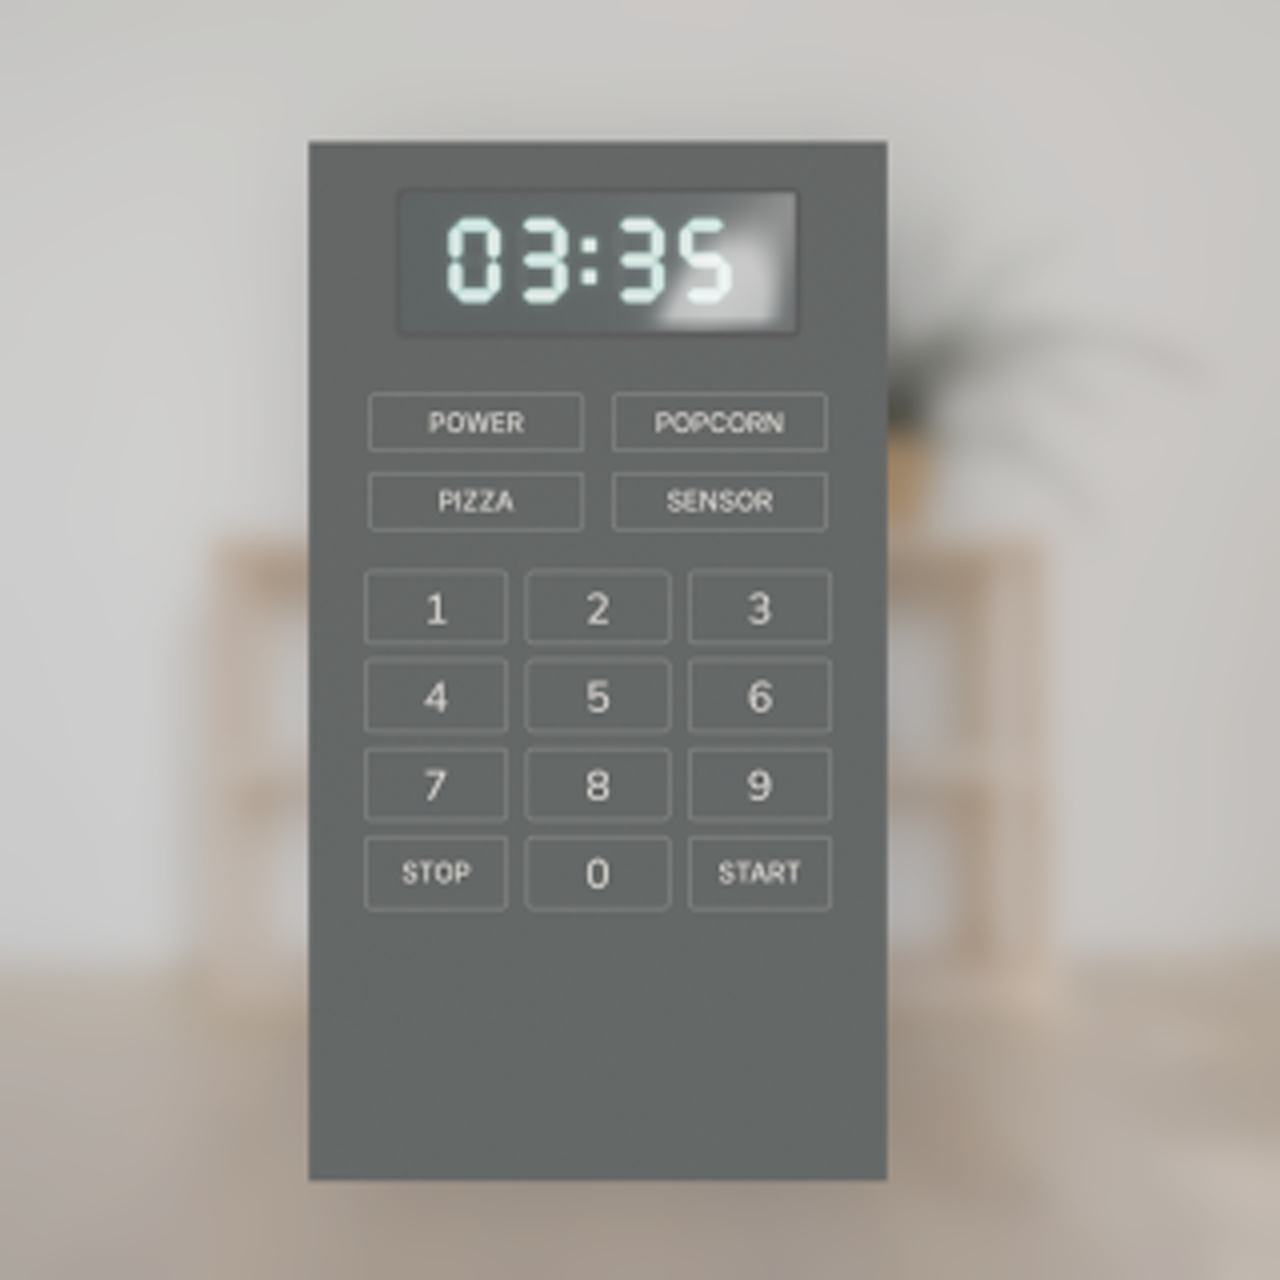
{"hour": 3, "minute": 35}
